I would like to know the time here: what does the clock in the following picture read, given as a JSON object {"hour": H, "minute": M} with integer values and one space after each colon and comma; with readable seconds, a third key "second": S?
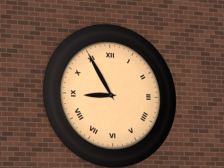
{"hour": 8, "minute": 55}
